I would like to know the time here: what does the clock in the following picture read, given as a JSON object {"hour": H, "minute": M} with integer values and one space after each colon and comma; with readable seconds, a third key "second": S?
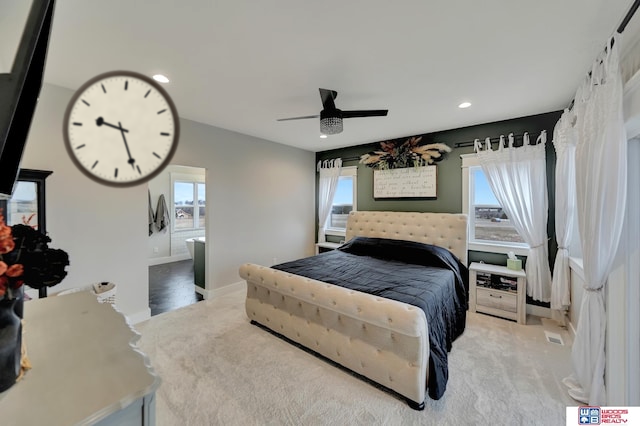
{"hour": 9, "minute": 26}
